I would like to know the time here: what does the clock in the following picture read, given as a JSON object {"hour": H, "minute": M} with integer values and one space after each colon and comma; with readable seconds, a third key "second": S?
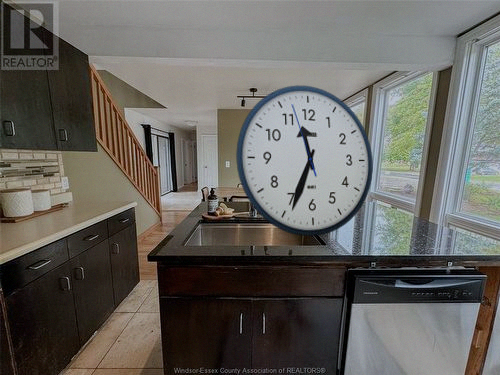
{"hour": 11, "minute": 33, "second": 57}
